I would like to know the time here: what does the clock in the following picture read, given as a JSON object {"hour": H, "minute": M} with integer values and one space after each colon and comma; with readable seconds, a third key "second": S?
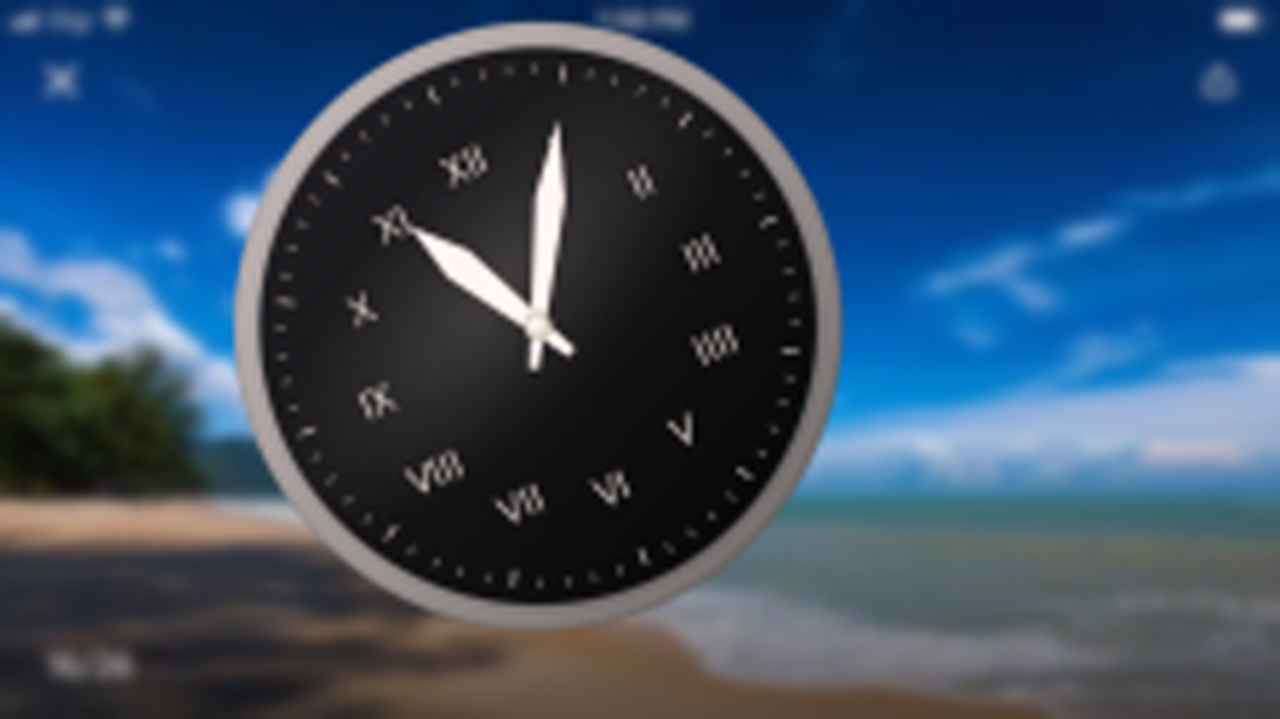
{"hour": 11, "minute": 5}
